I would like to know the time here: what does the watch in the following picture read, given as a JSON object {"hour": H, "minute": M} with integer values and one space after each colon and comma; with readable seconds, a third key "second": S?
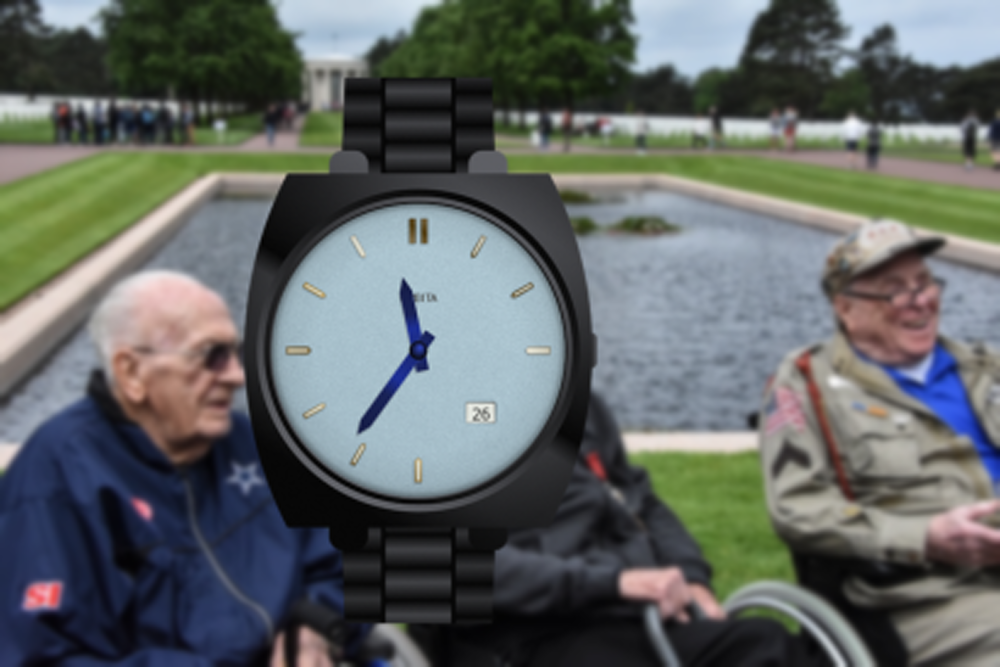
{"hour": 11, "minute": 36}
